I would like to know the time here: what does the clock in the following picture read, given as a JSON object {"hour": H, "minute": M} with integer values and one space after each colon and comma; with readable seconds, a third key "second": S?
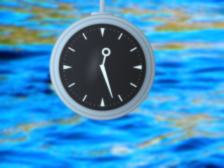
{"hour": 12, "minute": 27}
